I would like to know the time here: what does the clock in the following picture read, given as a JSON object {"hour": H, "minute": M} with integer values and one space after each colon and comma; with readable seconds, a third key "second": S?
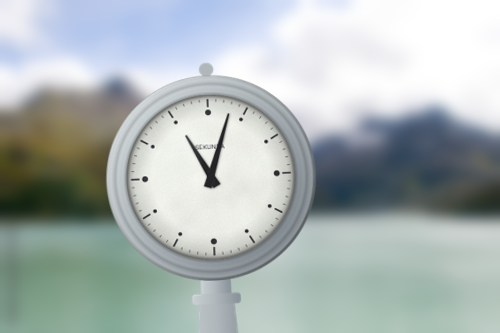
{"hour": 11, "minute": 3}
